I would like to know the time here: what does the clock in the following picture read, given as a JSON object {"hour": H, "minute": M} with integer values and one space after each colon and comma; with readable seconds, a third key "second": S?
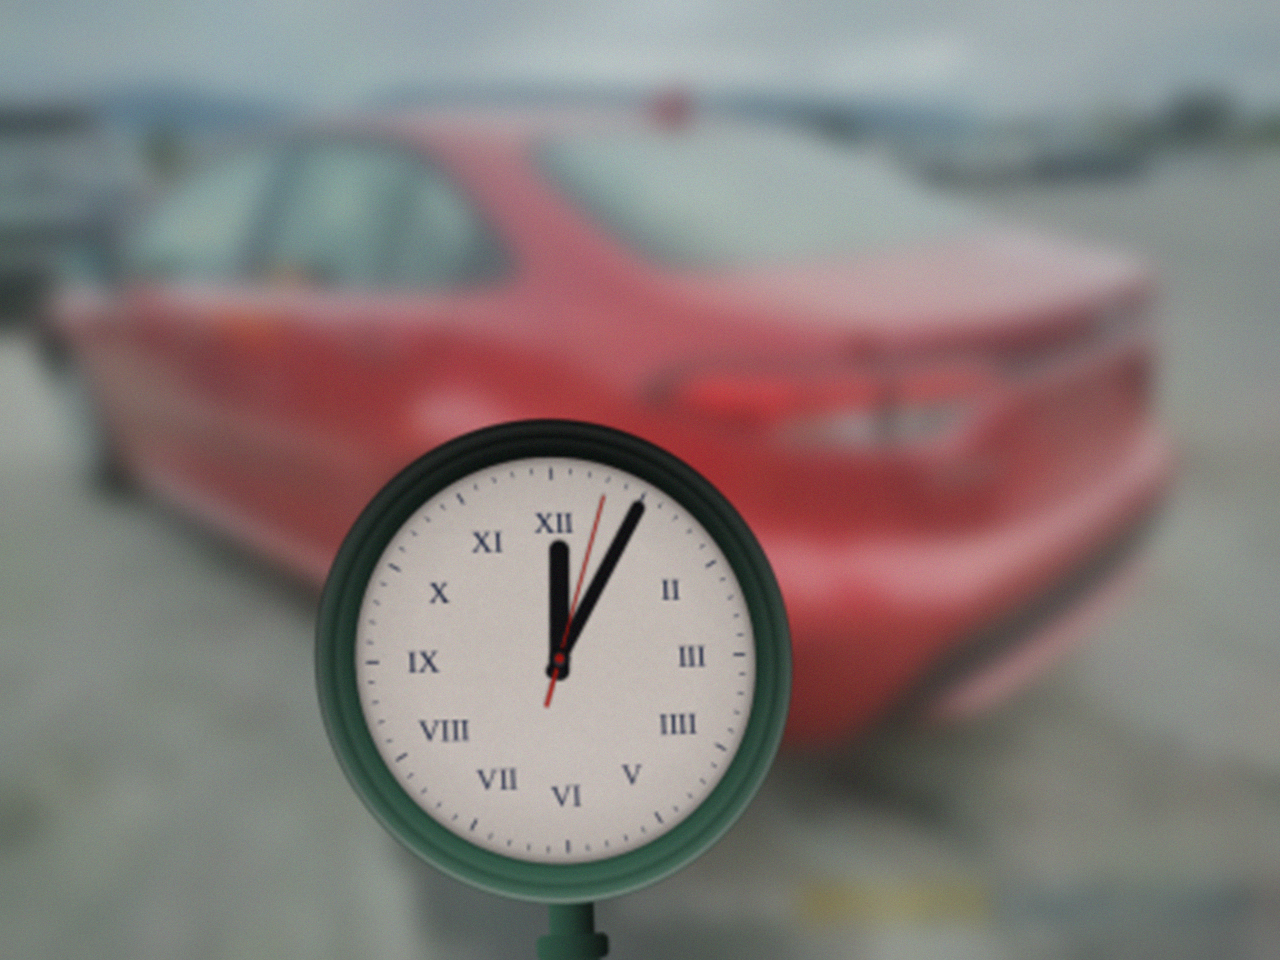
{"hour": 12, "minute": 5, "second": 3}
